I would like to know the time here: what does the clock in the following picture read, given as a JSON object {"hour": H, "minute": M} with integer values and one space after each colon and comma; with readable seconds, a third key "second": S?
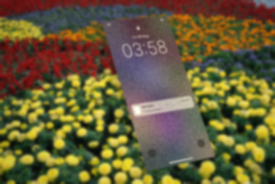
{"hour": 3, "minute": 58}
